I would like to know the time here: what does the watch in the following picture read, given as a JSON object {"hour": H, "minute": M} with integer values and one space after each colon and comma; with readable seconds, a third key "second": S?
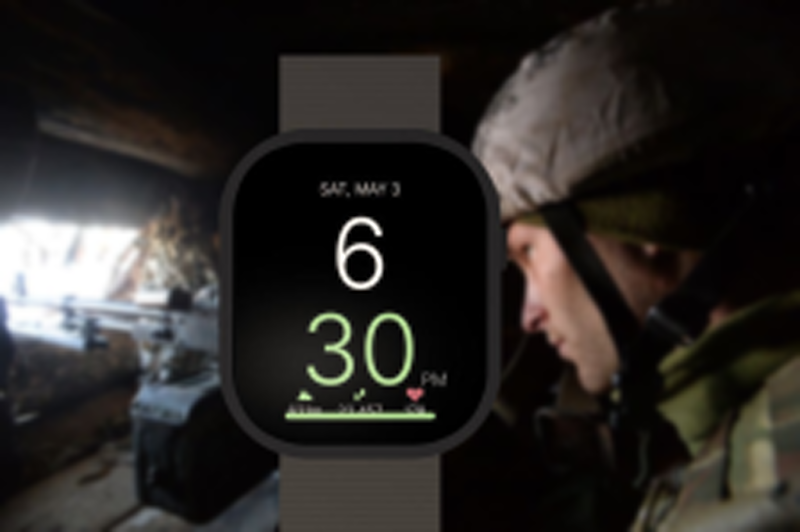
{"hour": 6, "minute": 30}
